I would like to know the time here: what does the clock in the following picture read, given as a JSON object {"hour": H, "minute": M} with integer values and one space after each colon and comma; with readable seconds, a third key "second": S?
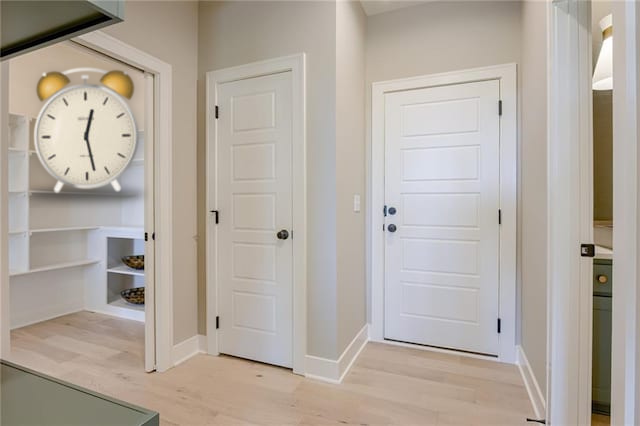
{"hour": 12, "minute": 28}
